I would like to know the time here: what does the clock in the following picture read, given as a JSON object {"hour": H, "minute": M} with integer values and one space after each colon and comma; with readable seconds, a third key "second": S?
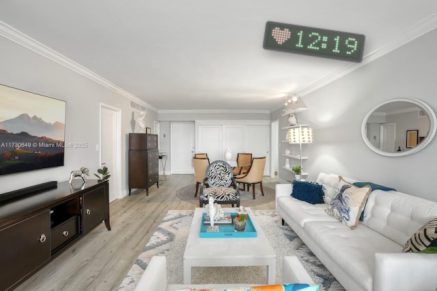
{"hour": 12, "minute": 19}
